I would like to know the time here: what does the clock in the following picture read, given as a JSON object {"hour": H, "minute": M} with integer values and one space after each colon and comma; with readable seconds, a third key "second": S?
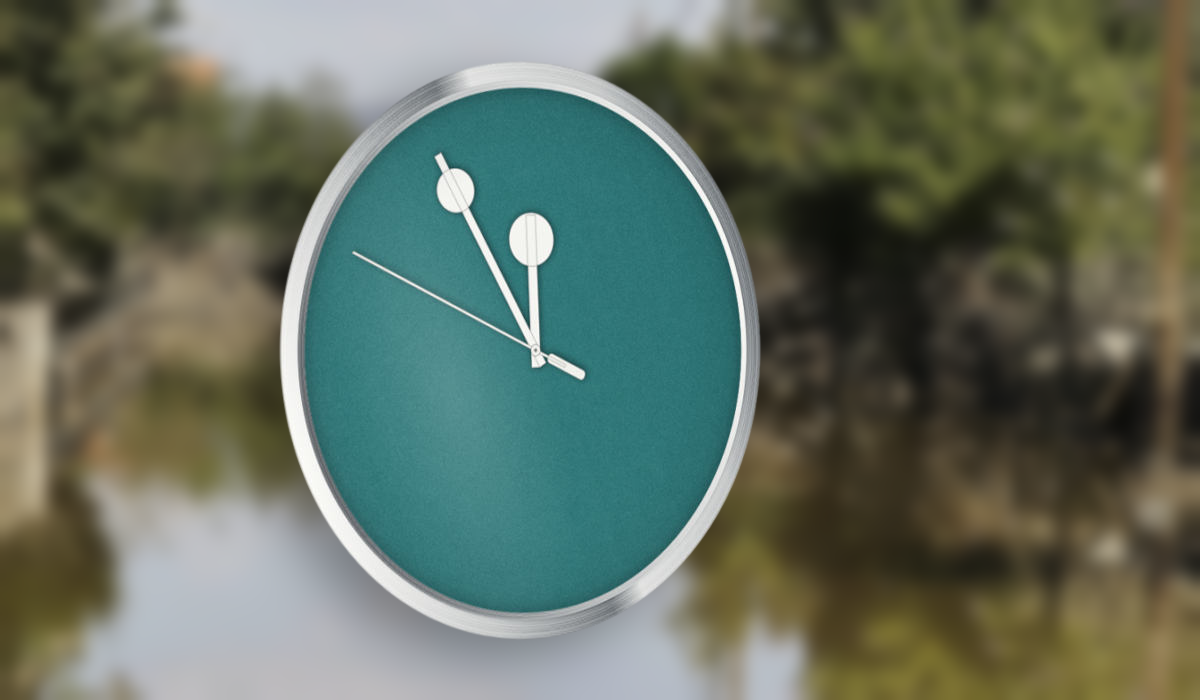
{"hour": 11, "minute": 54, "second": 49}
